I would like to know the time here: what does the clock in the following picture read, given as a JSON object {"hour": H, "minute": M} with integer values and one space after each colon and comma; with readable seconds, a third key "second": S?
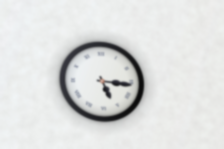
{"hour": 5, "minute": 16}
